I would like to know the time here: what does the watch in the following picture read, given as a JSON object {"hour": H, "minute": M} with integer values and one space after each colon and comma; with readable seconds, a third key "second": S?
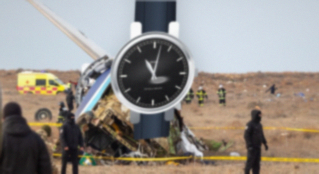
{"hour": 11, "minute": 2}
